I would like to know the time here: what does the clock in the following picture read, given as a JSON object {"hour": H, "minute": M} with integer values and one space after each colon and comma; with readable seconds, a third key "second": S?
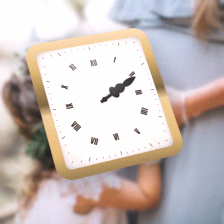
{"hour": 2, "minute": 11}
